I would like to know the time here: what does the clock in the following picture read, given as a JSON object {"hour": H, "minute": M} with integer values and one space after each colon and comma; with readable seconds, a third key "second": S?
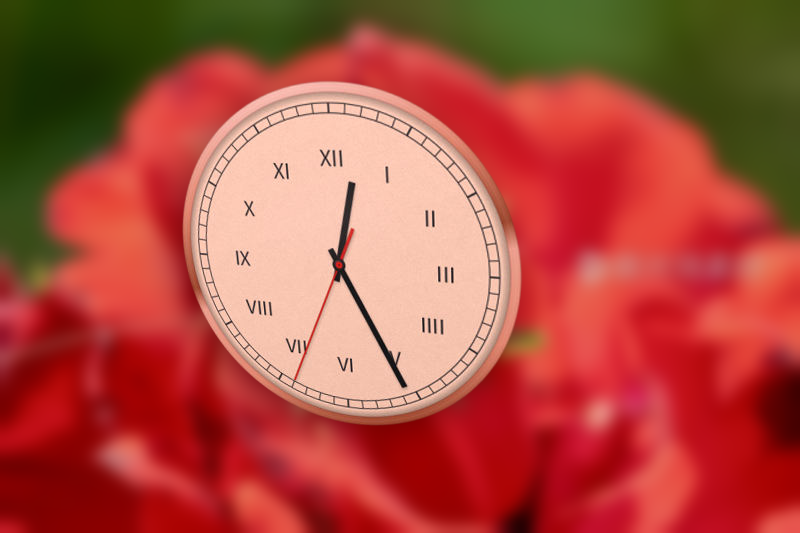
{"hour": 12, "minute": 25, "second": 34}
